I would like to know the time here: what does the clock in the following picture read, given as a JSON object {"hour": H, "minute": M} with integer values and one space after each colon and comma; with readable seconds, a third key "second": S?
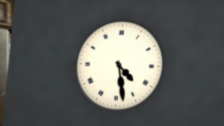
{"hour": 4, "minute": 28}
